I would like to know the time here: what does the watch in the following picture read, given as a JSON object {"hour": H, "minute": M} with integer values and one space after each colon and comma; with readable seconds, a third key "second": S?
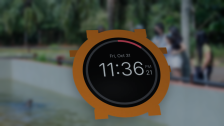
{"hour": 11, "minute": 36}
